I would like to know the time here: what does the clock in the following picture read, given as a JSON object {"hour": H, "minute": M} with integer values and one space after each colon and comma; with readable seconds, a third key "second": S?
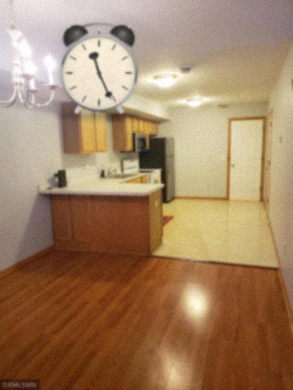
{"hour": 11, "minute": 26}
